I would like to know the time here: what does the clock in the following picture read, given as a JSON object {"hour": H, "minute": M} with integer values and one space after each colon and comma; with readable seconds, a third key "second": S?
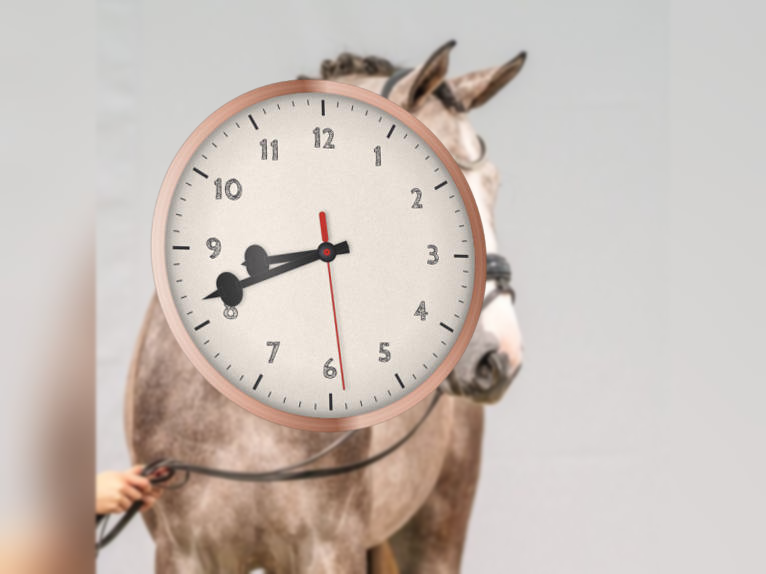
{"hour": 8, "minute": 41, "second": 29}
